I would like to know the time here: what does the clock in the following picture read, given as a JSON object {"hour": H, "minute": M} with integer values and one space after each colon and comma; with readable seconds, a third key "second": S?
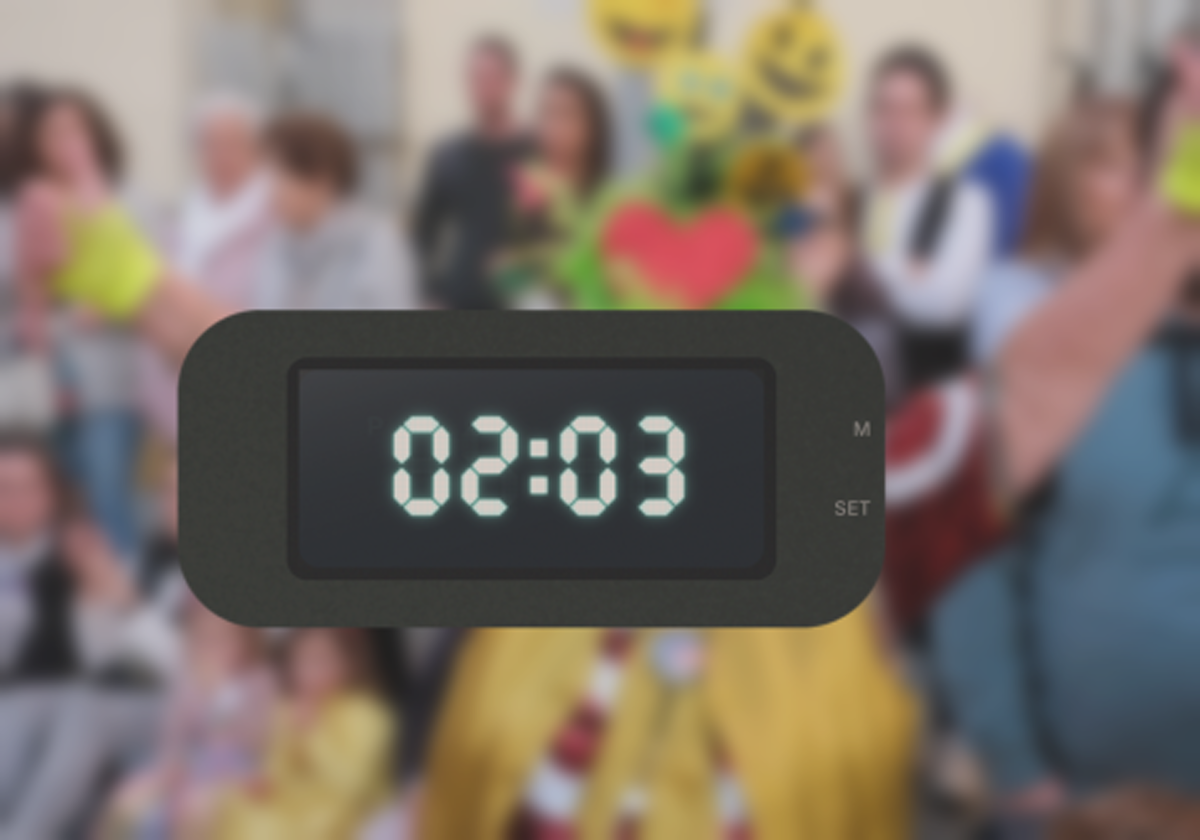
{"hour": 2, "minute": 3}
